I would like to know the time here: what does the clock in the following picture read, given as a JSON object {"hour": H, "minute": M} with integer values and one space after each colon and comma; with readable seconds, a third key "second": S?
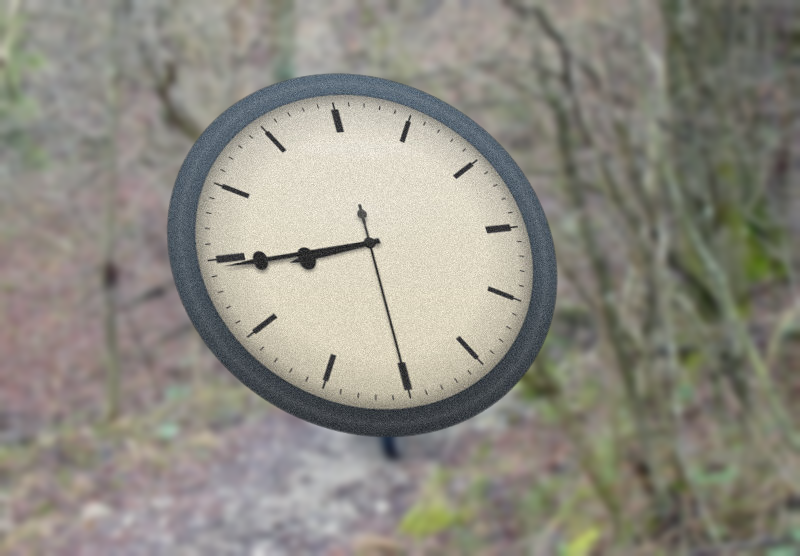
{"hour": 8, "minute": 44, "second": 30}
